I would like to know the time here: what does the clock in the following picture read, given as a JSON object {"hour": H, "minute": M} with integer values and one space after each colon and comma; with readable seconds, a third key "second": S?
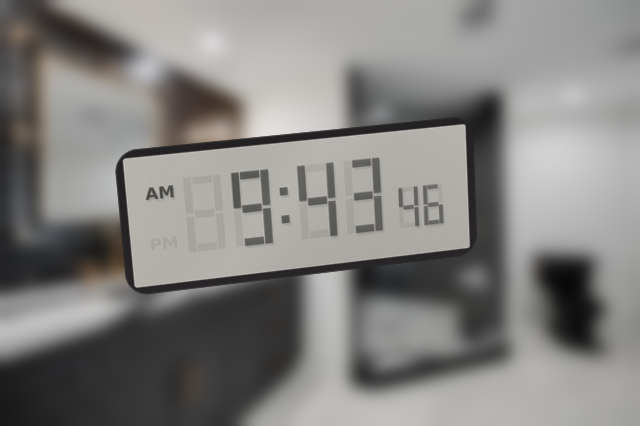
{"hour": 9, "minute": 43, "second": 46}
